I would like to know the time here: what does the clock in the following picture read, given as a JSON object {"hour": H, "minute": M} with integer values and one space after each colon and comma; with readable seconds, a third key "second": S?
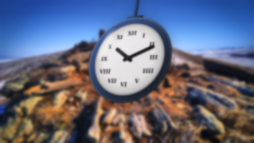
{"hour": 10, "minute": 11}
